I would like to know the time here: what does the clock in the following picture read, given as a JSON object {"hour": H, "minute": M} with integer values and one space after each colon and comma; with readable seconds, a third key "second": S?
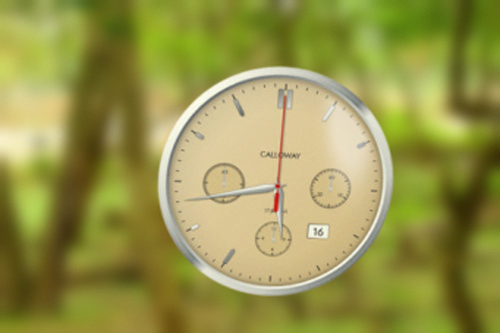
{"hour": 5, "minute": 43}
